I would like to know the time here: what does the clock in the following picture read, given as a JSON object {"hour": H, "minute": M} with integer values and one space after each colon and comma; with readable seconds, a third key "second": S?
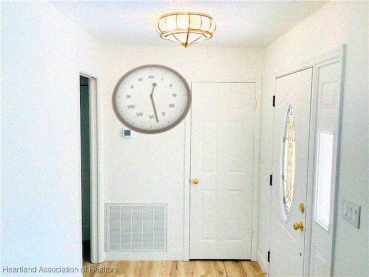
{"hour": 12, "minute": 28}
